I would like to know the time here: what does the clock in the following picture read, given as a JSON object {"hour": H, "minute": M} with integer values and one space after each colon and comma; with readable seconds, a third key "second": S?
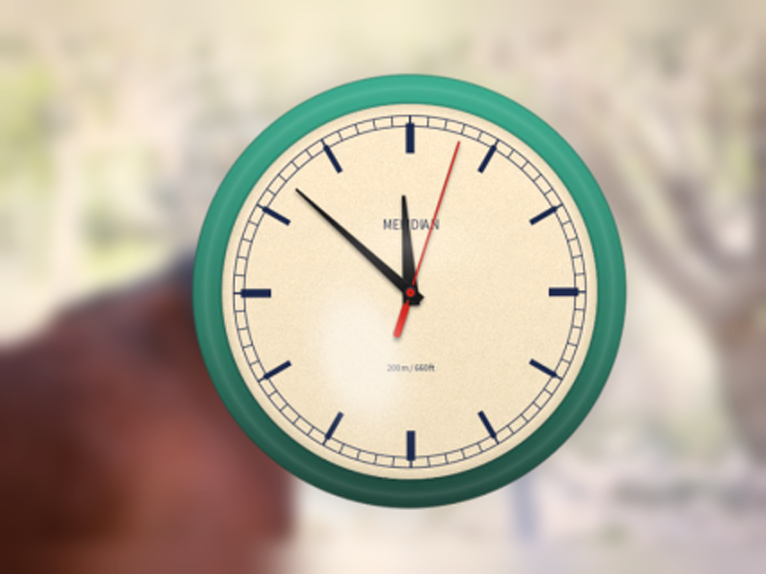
{"hour": 11, "minute": 52, "second": 3}
